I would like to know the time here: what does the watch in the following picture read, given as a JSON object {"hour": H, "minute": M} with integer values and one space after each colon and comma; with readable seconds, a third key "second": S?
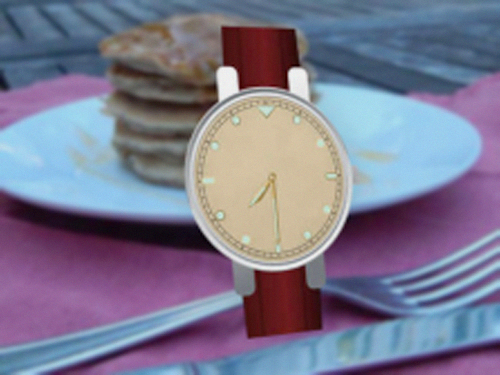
{"hour": 7, "minute": 30}
